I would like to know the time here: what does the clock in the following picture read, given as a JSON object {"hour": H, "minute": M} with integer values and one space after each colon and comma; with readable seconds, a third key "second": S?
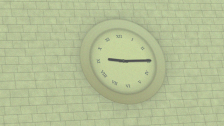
{"hour": 9, "minute": 15}
